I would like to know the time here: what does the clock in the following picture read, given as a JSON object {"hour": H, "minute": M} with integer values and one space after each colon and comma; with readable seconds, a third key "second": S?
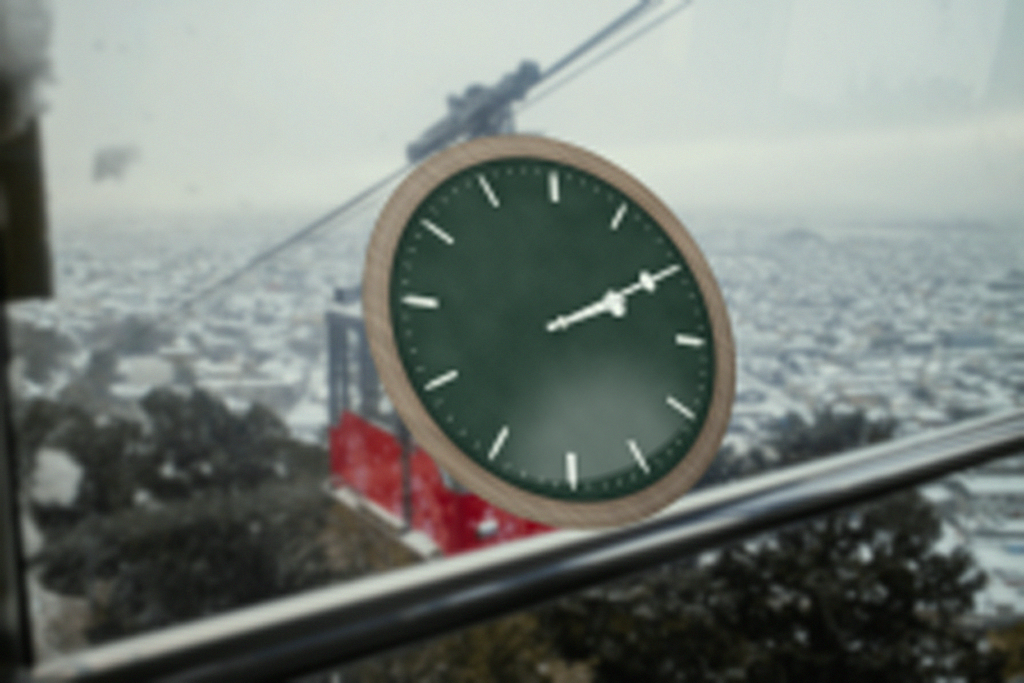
{"hour": 2, "minute": 10}
